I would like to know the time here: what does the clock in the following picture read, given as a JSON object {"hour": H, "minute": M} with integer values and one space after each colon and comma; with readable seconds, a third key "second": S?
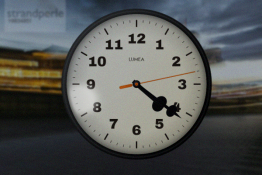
{"hour": 4, "minute": 21, "second": 13}
